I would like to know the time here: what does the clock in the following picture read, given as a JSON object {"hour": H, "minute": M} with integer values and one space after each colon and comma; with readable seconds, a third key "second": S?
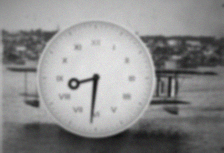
{"hour": 8, "minute": 31}
